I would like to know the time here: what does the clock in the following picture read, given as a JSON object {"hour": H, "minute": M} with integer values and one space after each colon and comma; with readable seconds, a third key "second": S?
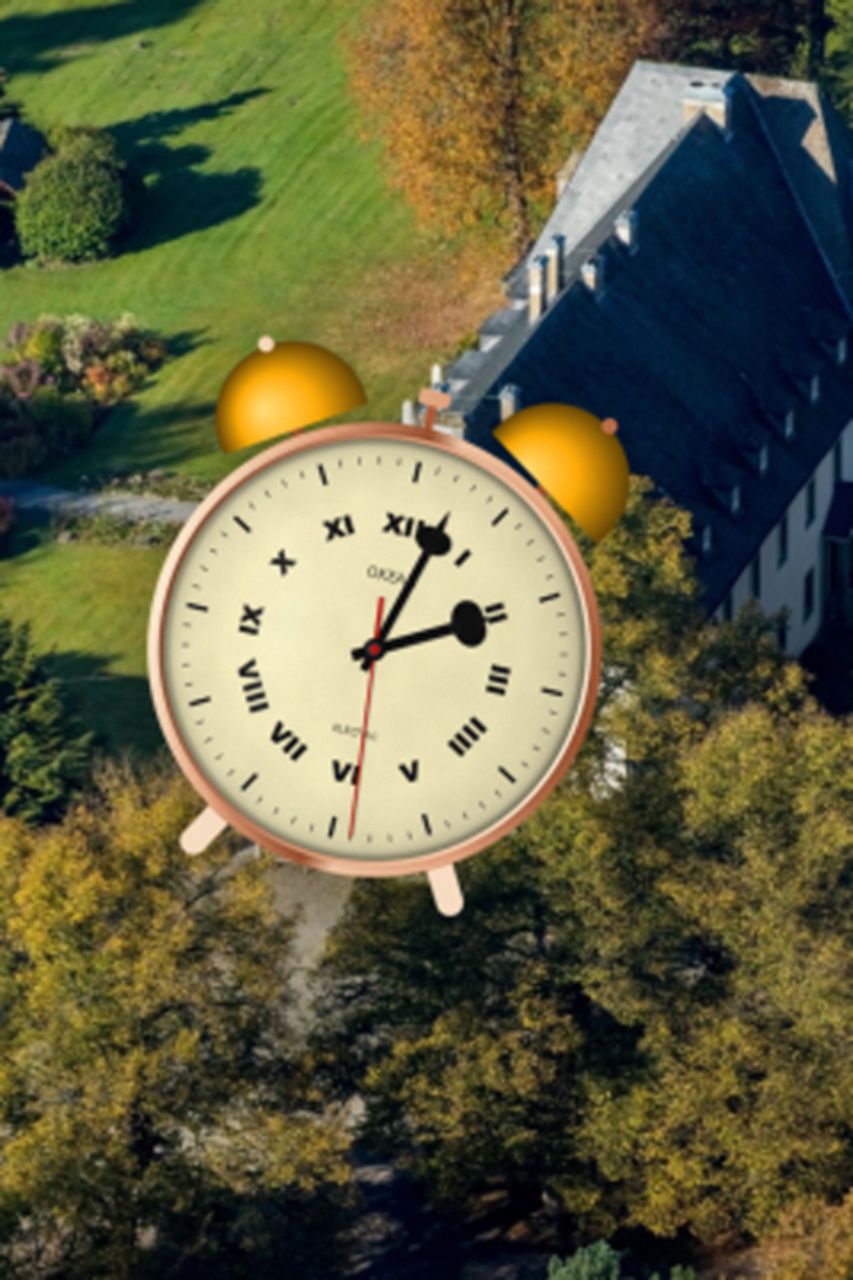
{"hour": 2, "minute": 2, "second": 29}
